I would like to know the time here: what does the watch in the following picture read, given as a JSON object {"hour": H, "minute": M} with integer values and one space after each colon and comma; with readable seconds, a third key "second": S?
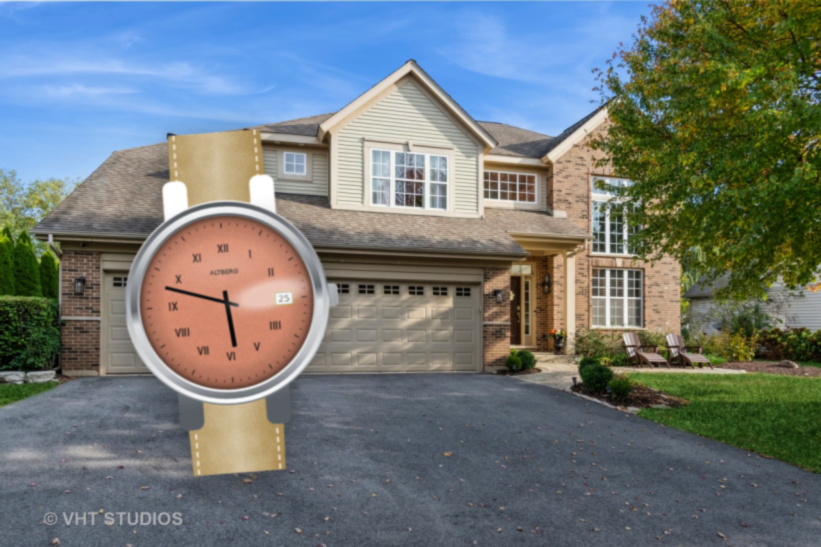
{"hour": 5, "minute": 48}
